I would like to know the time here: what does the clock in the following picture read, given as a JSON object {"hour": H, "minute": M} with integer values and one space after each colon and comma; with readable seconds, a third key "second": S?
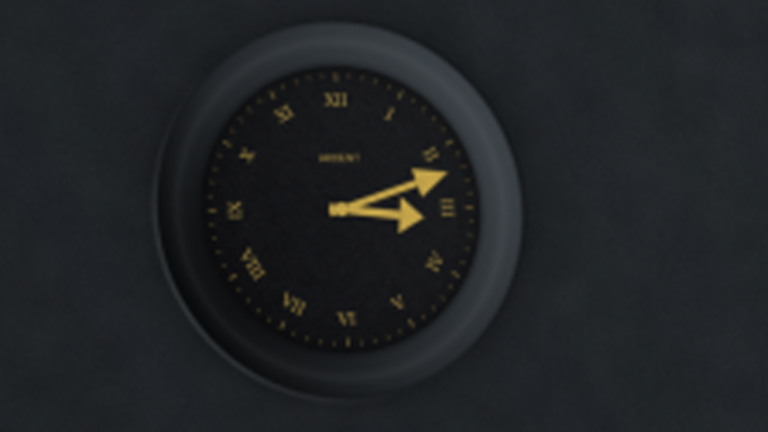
{"hour": 3, "minute": 12}
